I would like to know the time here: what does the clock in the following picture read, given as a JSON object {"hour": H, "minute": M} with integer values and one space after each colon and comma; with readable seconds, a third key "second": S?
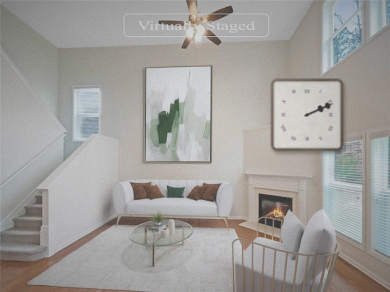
{"hour": 2, "minute": 11}
